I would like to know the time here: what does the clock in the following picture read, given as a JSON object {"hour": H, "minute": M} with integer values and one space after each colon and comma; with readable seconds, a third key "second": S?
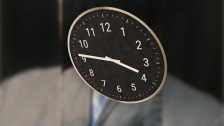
{"hour": 3, "minute": 46}
